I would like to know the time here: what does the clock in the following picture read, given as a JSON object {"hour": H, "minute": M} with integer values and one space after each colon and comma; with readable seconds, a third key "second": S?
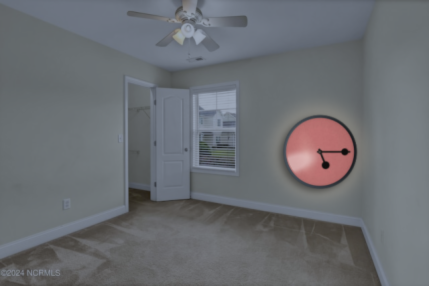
{"hour": 5, "minute": 15}
